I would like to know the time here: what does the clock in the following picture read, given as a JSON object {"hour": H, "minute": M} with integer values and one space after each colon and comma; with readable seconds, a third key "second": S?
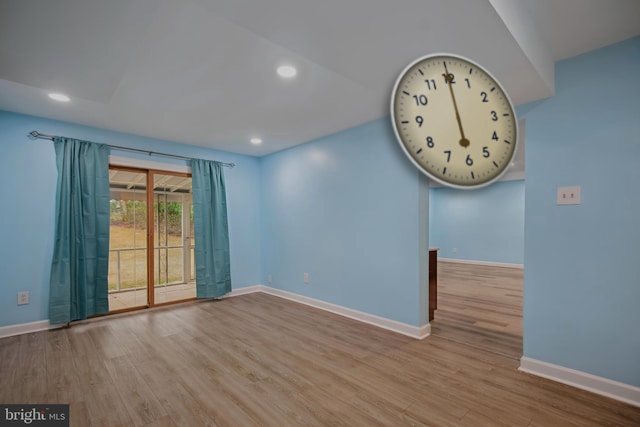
{"hour": 6, "minute": 0}
